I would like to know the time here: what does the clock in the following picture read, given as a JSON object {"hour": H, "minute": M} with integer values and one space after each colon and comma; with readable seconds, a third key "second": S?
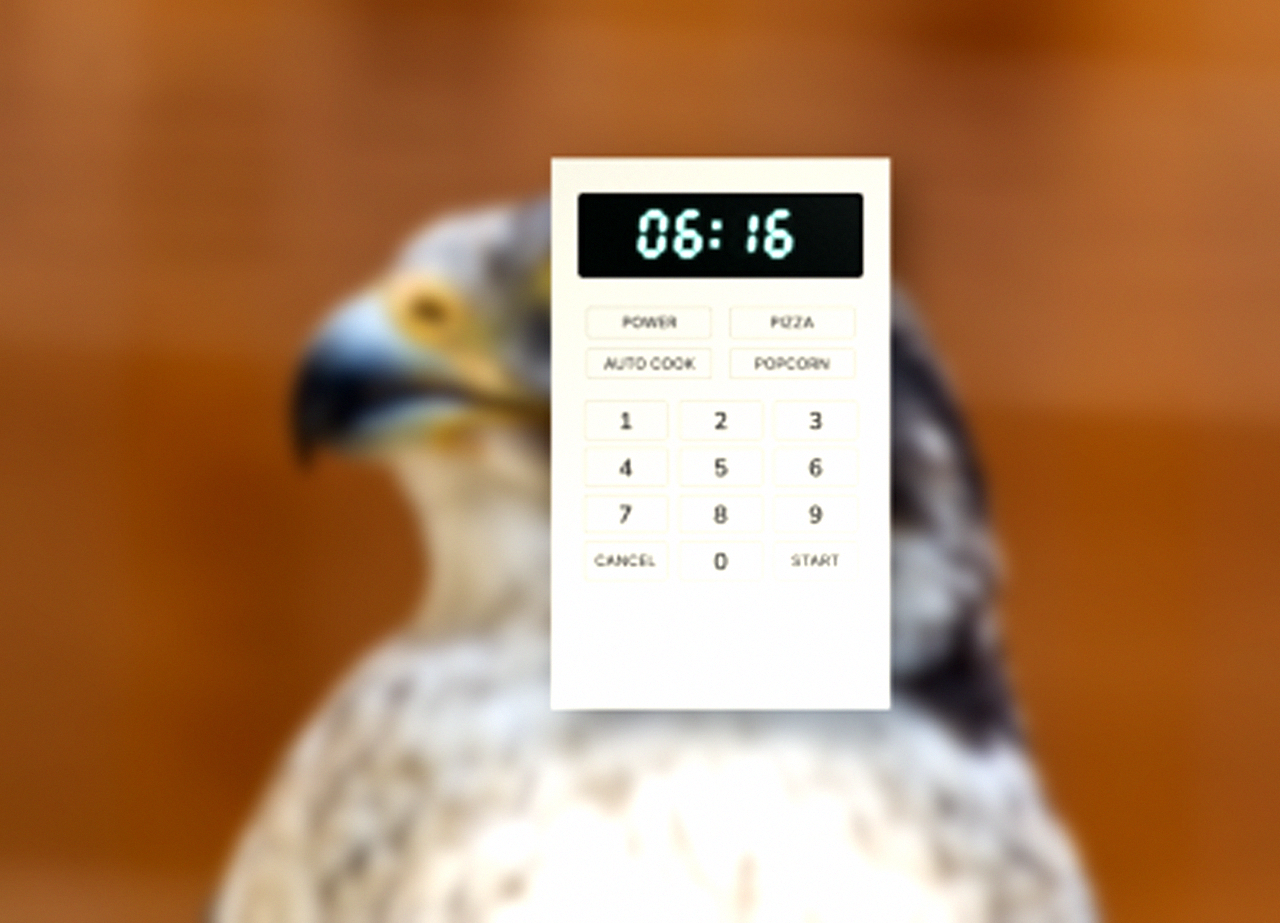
{"hour": 6, "minute": 16}
